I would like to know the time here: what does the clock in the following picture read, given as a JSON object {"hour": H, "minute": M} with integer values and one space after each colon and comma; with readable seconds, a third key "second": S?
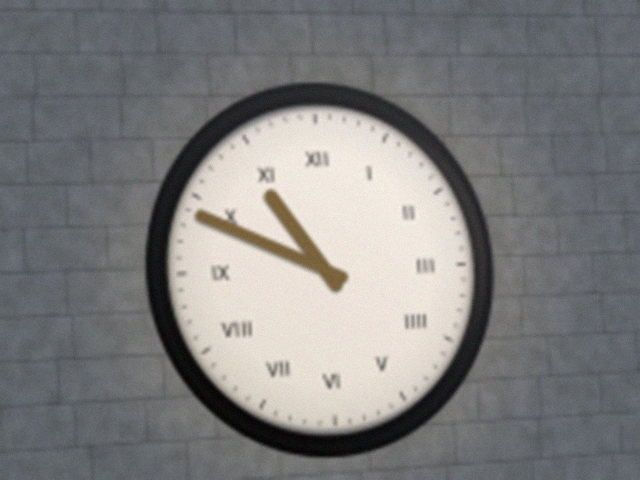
{"hour": 10, "minute": 49}
